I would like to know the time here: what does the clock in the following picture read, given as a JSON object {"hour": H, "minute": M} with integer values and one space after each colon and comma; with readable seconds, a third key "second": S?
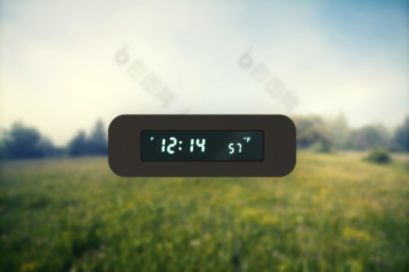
{"hour": 12, "minute": 14}
